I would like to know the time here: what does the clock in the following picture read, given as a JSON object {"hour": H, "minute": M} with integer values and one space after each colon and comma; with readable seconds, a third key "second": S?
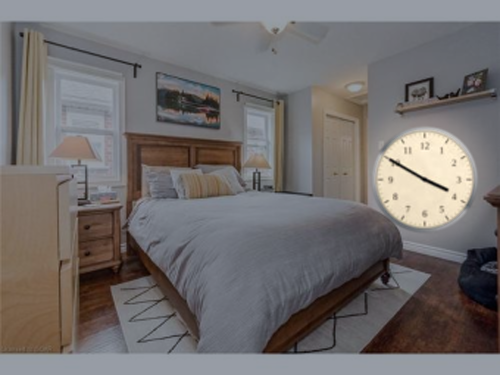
{"hour": 3, "minute": 50}
